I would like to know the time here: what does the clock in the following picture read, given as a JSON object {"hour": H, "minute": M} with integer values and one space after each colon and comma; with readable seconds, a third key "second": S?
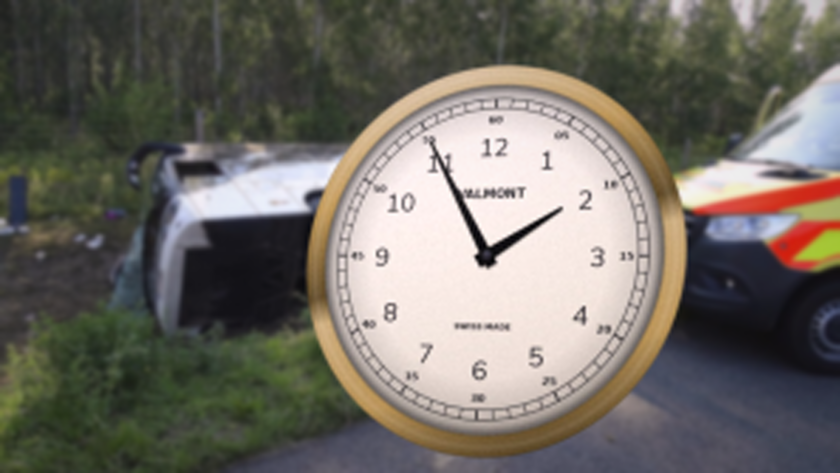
{"hour": 1, "minute": 55}
